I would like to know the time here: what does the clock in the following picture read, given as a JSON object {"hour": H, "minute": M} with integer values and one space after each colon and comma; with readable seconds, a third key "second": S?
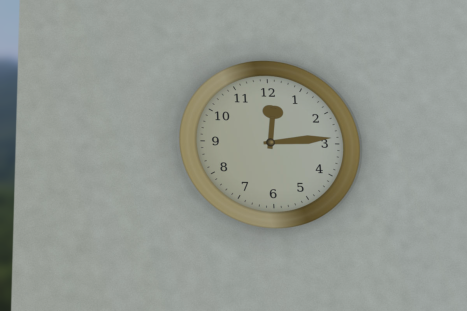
{"hour": 12, "minute": 14}
